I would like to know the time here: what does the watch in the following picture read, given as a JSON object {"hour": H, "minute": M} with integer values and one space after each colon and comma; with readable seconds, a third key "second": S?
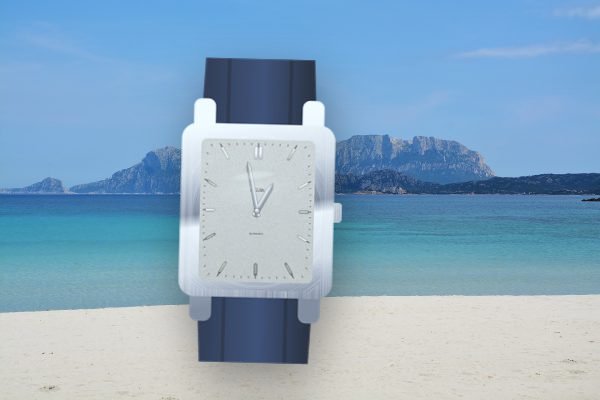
{"hour": 12, "minute": 58}
